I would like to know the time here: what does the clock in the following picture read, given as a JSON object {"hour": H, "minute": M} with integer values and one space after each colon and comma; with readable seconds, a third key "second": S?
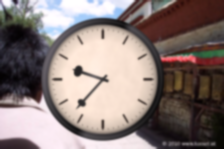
{"hour": 9, "minute": 37}
